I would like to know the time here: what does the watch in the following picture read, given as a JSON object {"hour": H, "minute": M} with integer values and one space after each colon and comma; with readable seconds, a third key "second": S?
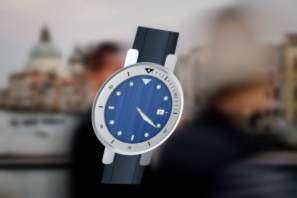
{"hour": 4, "minute": 21}
